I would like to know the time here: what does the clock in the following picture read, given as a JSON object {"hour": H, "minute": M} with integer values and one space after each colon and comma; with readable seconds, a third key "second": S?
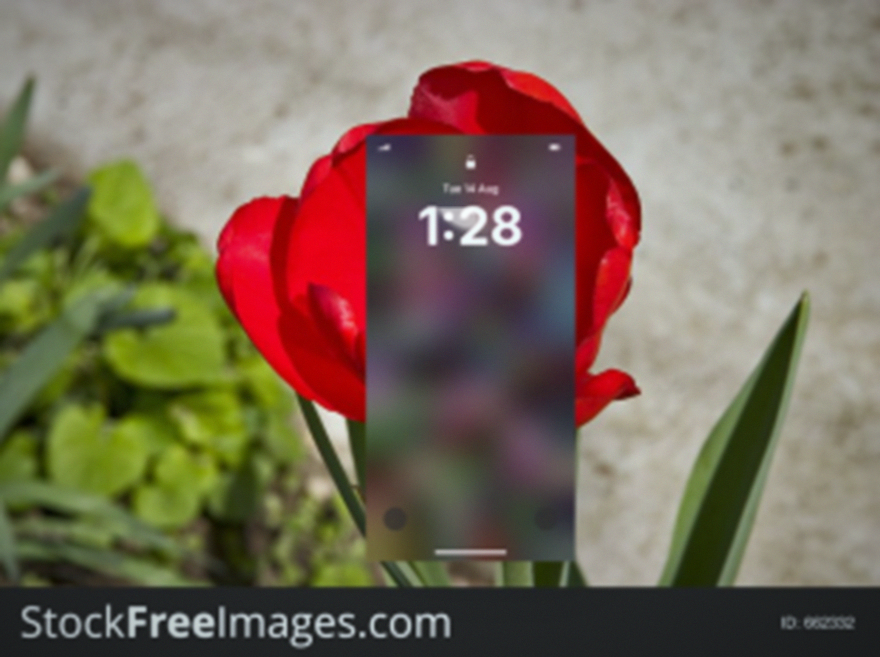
{"hour": 1, "minute": 28}
